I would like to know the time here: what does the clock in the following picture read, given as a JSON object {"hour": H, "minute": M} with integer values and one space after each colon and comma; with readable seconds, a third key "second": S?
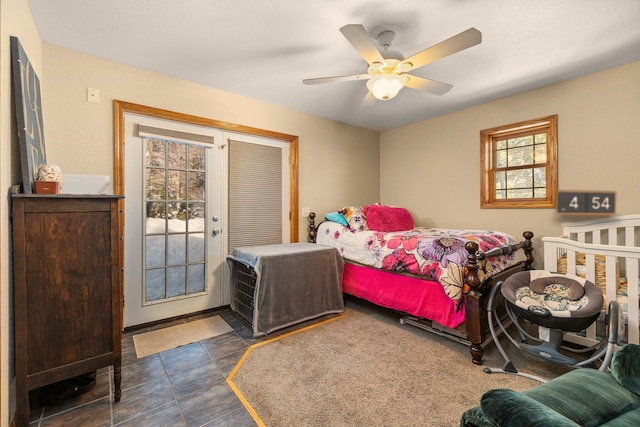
{"hour": 4, "minute": 54}
